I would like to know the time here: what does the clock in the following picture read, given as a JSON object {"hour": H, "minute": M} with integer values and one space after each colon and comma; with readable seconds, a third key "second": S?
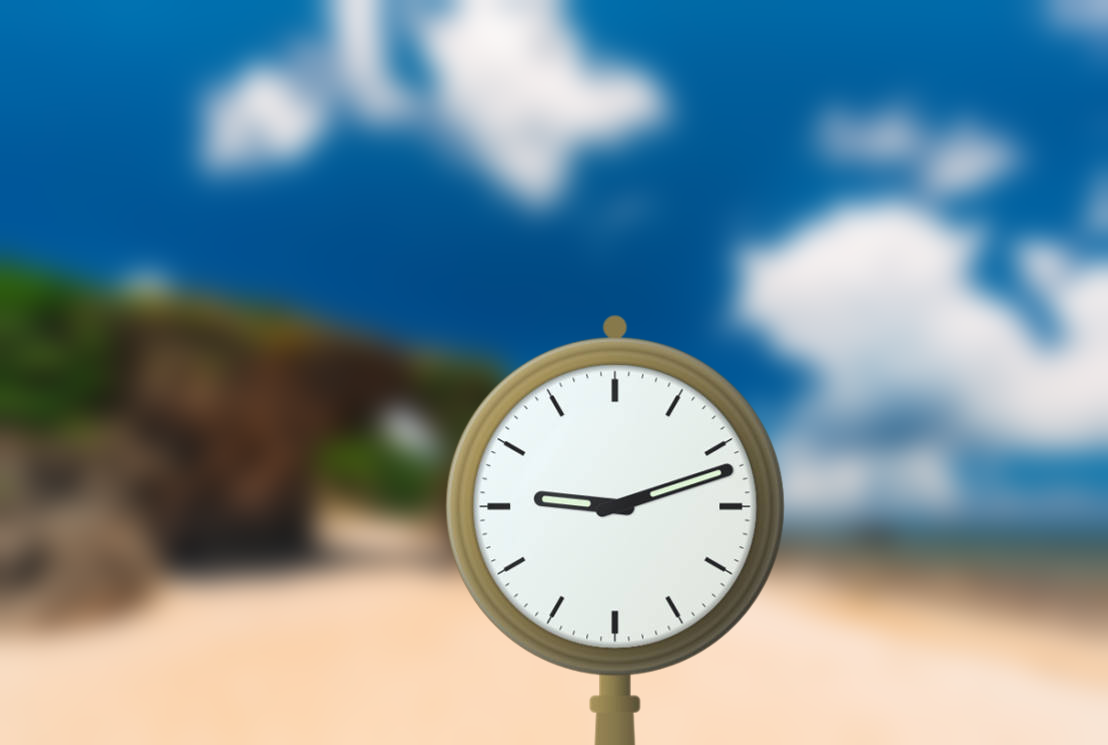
{"hour": 9, "minute": 12}
